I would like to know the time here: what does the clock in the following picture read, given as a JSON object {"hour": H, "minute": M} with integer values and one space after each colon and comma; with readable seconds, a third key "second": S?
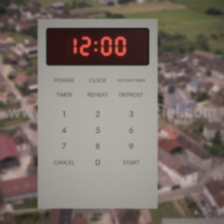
{"hour": 12, "minute": 0}
